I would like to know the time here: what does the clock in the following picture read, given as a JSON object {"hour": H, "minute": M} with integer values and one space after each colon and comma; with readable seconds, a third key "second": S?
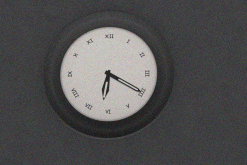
{"hour": 6, "minute": 20}
